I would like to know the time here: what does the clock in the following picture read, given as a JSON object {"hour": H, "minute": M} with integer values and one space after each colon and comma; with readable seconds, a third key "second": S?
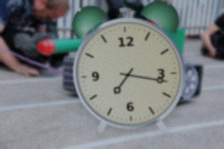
{"hour": 7, "minute": 17}
